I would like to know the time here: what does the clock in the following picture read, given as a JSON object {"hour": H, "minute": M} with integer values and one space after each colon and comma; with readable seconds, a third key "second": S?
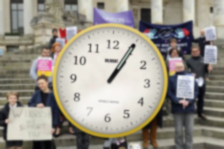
{"hour": 1, "minute": 5}
